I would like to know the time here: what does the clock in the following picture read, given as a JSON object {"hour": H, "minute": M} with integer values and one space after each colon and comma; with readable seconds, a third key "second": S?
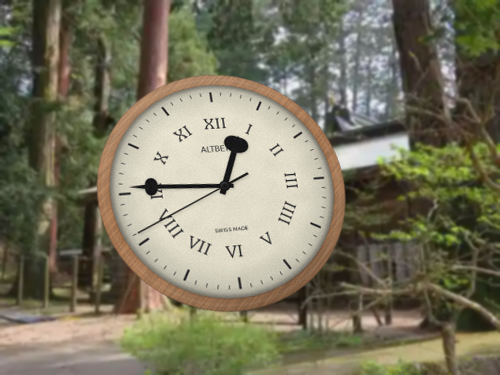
{"hour": 12, "minute": 45, "second": 41}
